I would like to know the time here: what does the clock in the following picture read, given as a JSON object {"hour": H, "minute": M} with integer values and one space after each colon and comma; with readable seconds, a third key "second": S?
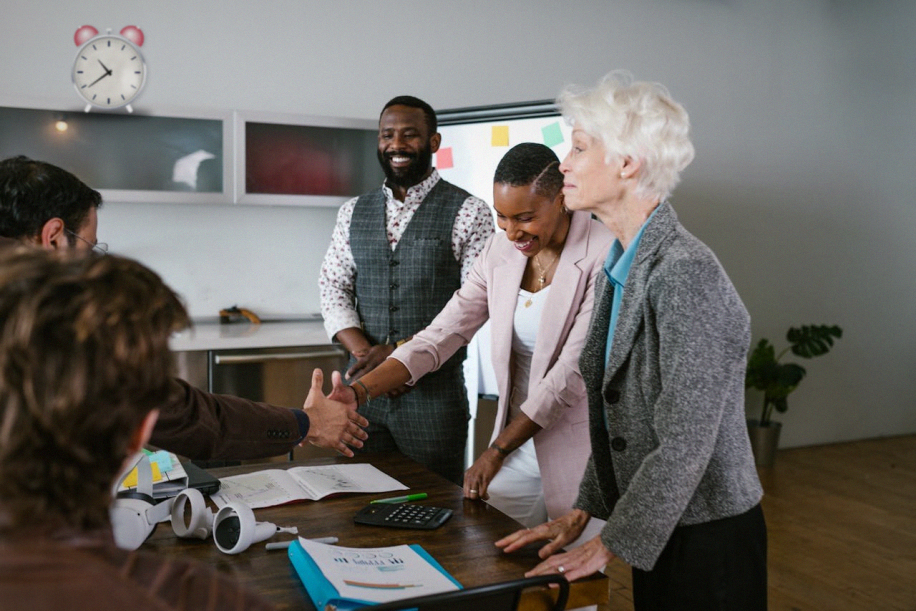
{"hour": 10, "minute": 39}
